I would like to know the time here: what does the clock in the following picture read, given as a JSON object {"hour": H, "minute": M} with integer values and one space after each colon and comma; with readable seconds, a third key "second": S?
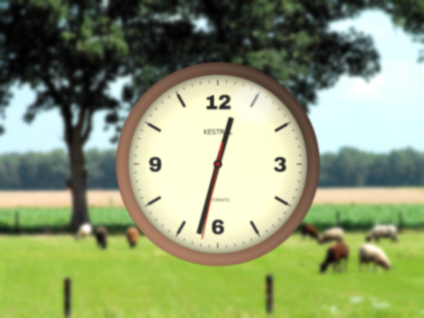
{"hour": 12, "minute": 32, "second": 32}
